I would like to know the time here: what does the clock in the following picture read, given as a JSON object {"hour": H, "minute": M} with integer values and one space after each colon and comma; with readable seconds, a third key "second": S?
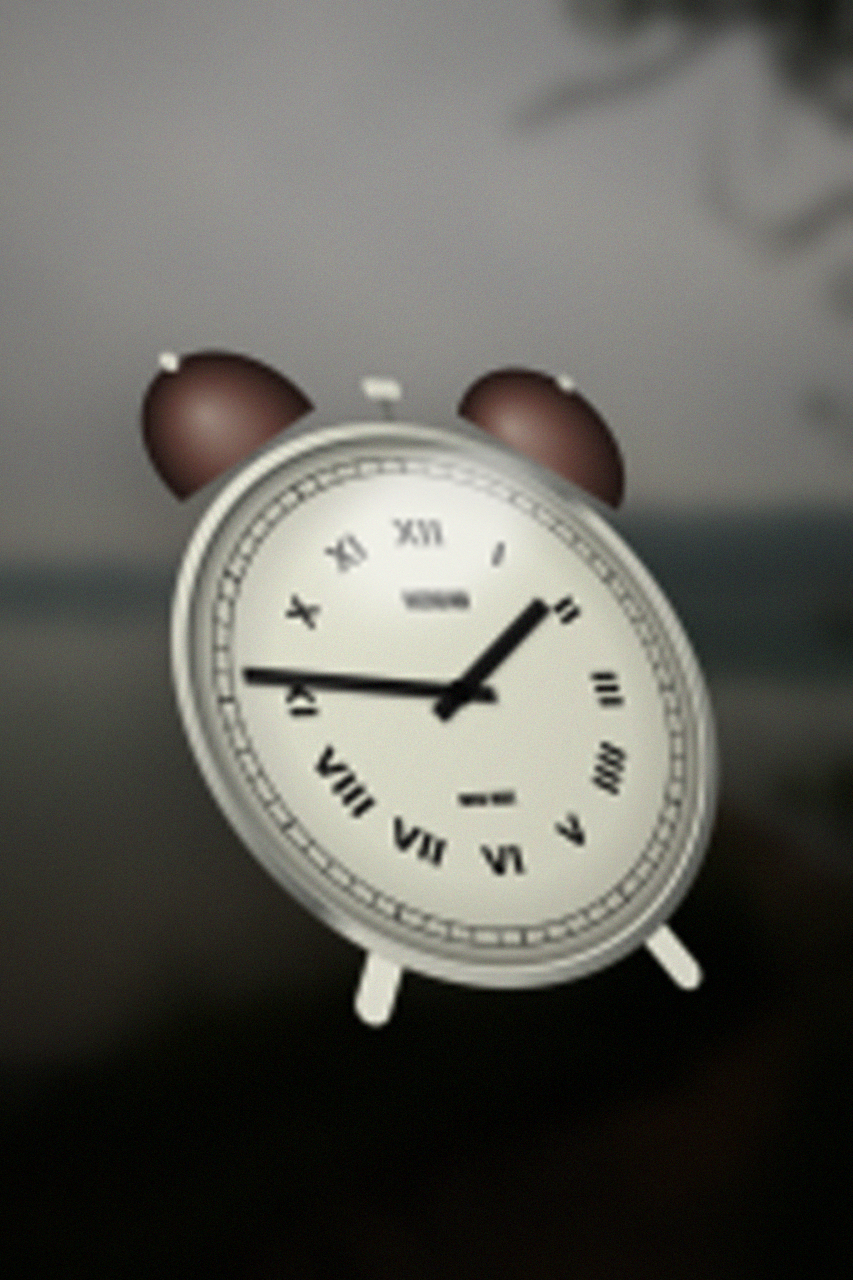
{"hour": 1, "minute": 46}
